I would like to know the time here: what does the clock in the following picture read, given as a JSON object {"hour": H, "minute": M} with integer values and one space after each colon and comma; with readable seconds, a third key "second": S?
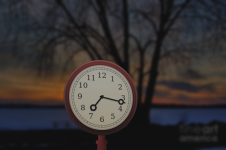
{"hour": 7, "minute": 17}
